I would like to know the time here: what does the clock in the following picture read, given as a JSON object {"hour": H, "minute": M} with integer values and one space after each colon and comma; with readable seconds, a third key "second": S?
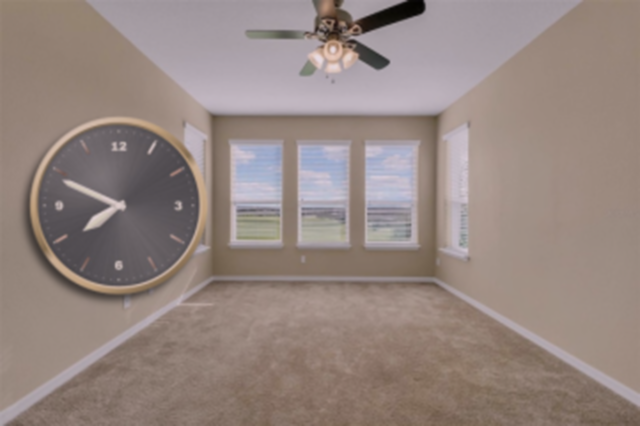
{"hour": 7, "minute": 49}
